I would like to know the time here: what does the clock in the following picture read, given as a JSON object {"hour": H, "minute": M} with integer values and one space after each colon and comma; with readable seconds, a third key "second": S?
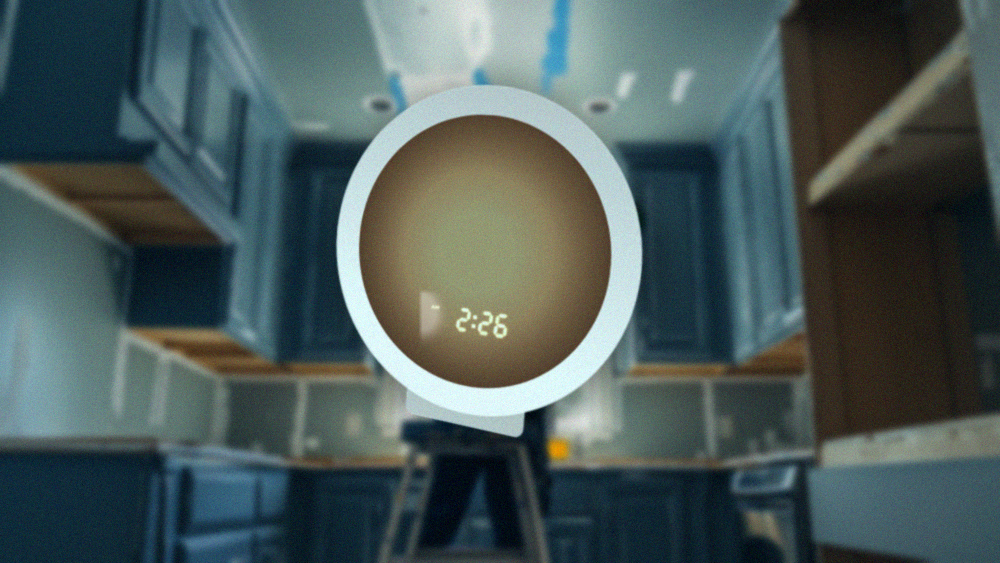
{"hour": 2, "minute": 26}
